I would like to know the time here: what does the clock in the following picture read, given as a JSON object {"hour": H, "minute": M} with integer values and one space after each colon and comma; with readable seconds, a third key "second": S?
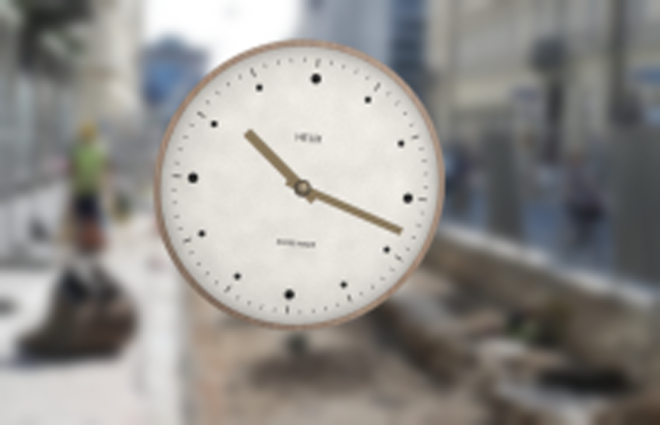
{"hour": 10, "minute": 18}
